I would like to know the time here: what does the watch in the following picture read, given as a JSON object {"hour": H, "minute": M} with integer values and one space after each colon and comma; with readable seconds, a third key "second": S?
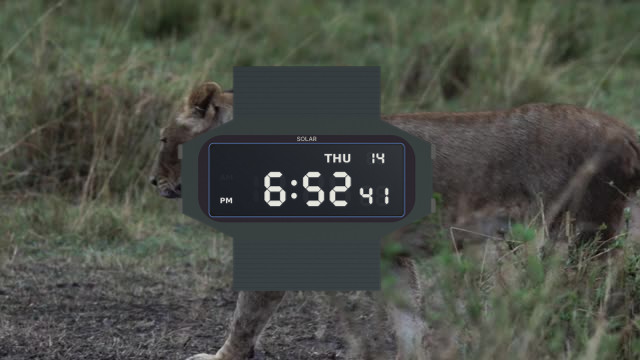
{"hour": 6, "minute": 52, "second": 41}
